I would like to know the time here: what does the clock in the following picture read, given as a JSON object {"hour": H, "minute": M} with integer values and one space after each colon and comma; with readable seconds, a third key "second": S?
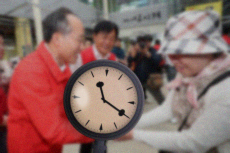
{"hour": 11, "minute": 20}
